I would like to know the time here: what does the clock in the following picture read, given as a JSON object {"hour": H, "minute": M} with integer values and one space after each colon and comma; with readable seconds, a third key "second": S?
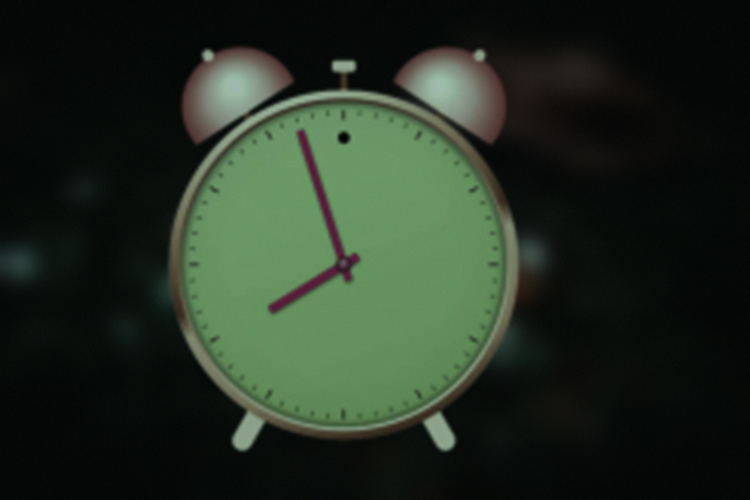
{"hour": 7, "minute": 57}
